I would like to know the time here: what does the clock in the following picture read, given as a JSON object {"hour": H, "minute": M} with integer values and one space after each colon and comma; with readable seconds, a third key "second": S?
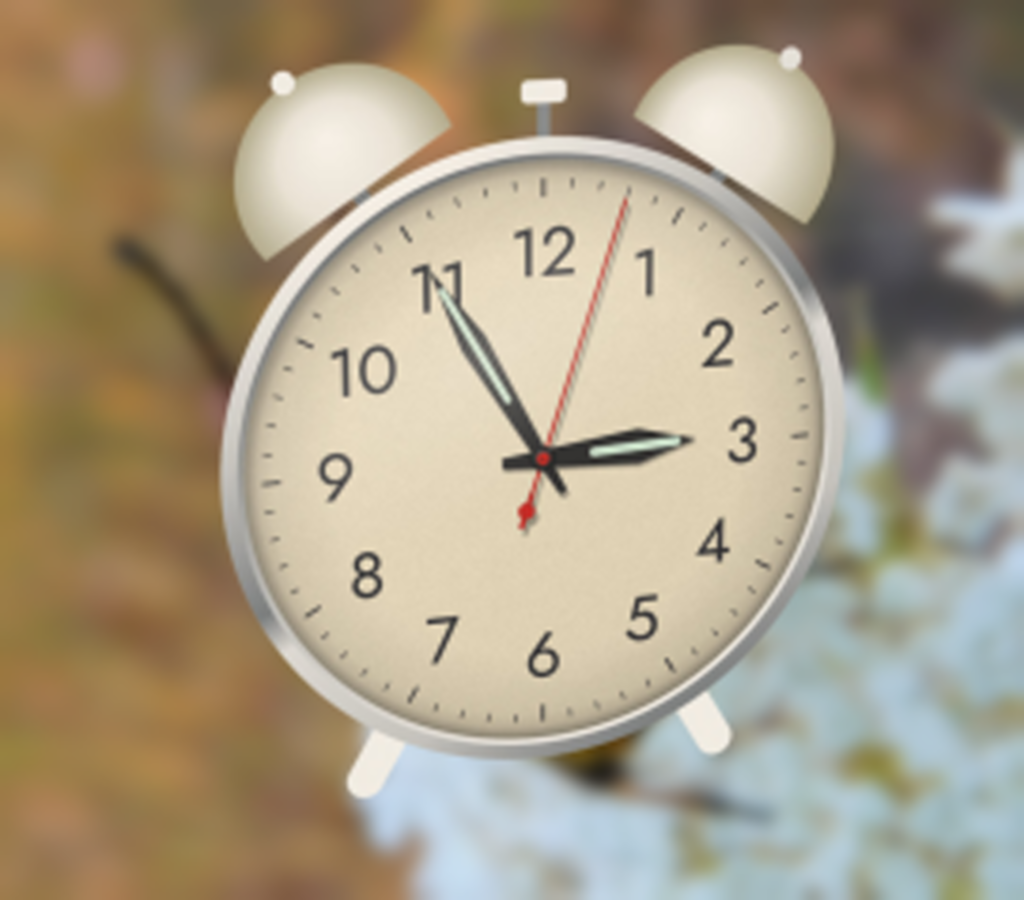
{"hour": 2, "minute": 55, "second": 3}
